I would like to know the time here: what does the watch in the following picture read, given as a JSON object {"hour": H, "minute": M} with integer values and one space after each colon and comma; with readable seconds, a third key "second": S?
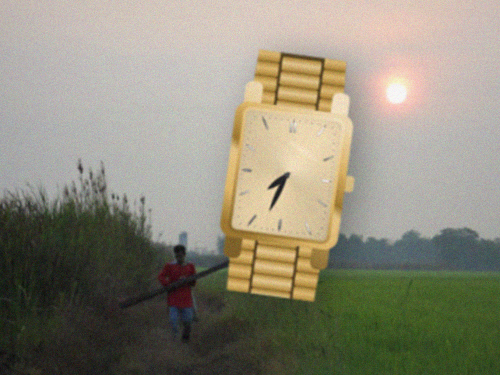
{"hour": 7, "minute": 33}
